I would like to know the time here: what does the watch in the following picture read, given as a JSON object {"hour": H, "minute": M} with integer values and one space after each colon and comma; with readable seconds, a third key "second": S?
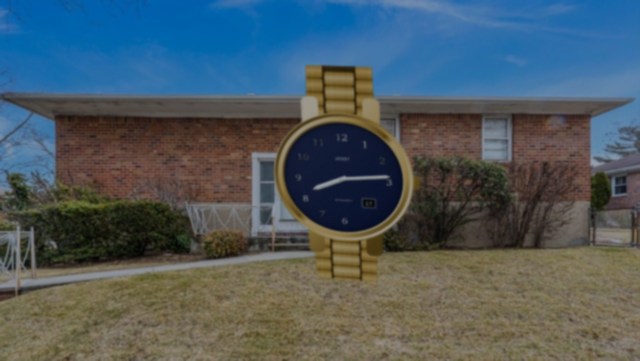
{"hour": 8, "minute": 14}
